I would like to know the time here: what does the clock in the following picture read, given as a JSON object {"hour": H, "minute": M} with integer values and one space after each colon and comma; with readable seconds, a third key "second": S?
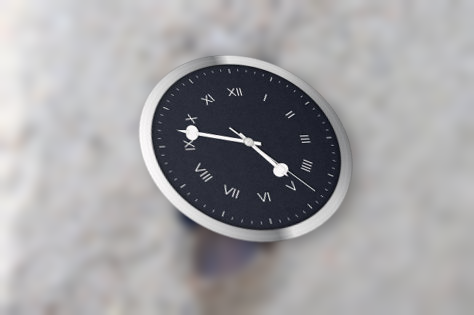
{"hour": 4, "minute": 47, "second": 23}
